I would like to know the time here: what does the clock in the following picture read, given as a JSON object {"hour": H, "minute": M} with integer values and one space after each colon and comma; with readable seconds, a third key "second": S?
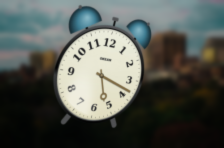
{"hour": 5, "minute": 18}
